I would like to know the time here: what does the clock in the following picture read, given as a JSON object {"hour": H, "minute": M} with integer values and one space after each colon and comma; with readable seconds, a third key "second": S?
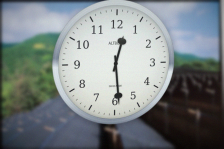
{"hour": 12, "minute": 29}
